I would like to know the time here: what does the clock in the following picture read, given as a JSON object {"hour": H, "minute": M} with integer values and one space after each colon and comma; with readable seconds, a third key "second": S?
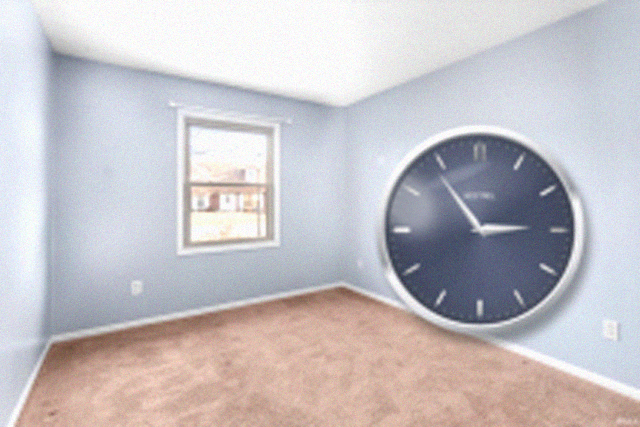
{"hour": 2, "minute": 54}
